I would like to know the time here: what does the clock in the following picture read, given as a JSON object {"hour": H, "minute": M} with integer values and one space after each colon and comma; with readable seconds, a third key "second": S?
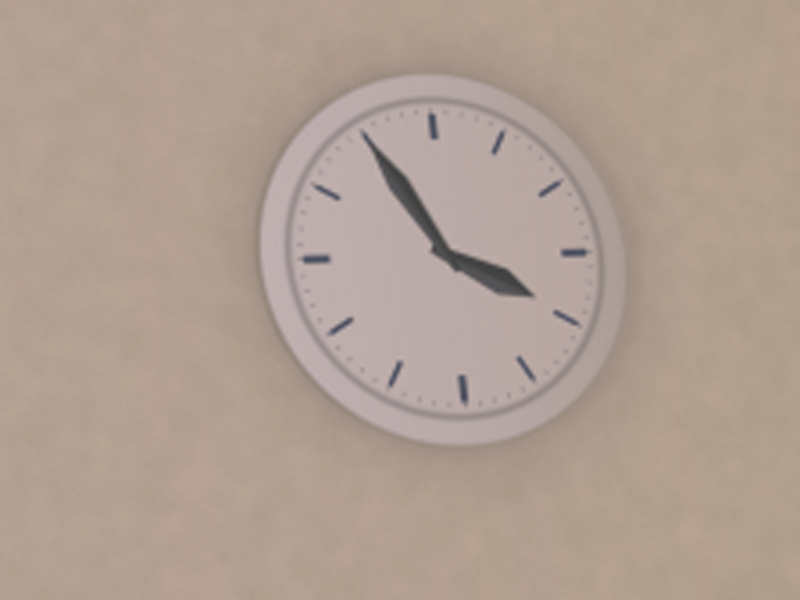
{"hour": 3, "minute": 55}
